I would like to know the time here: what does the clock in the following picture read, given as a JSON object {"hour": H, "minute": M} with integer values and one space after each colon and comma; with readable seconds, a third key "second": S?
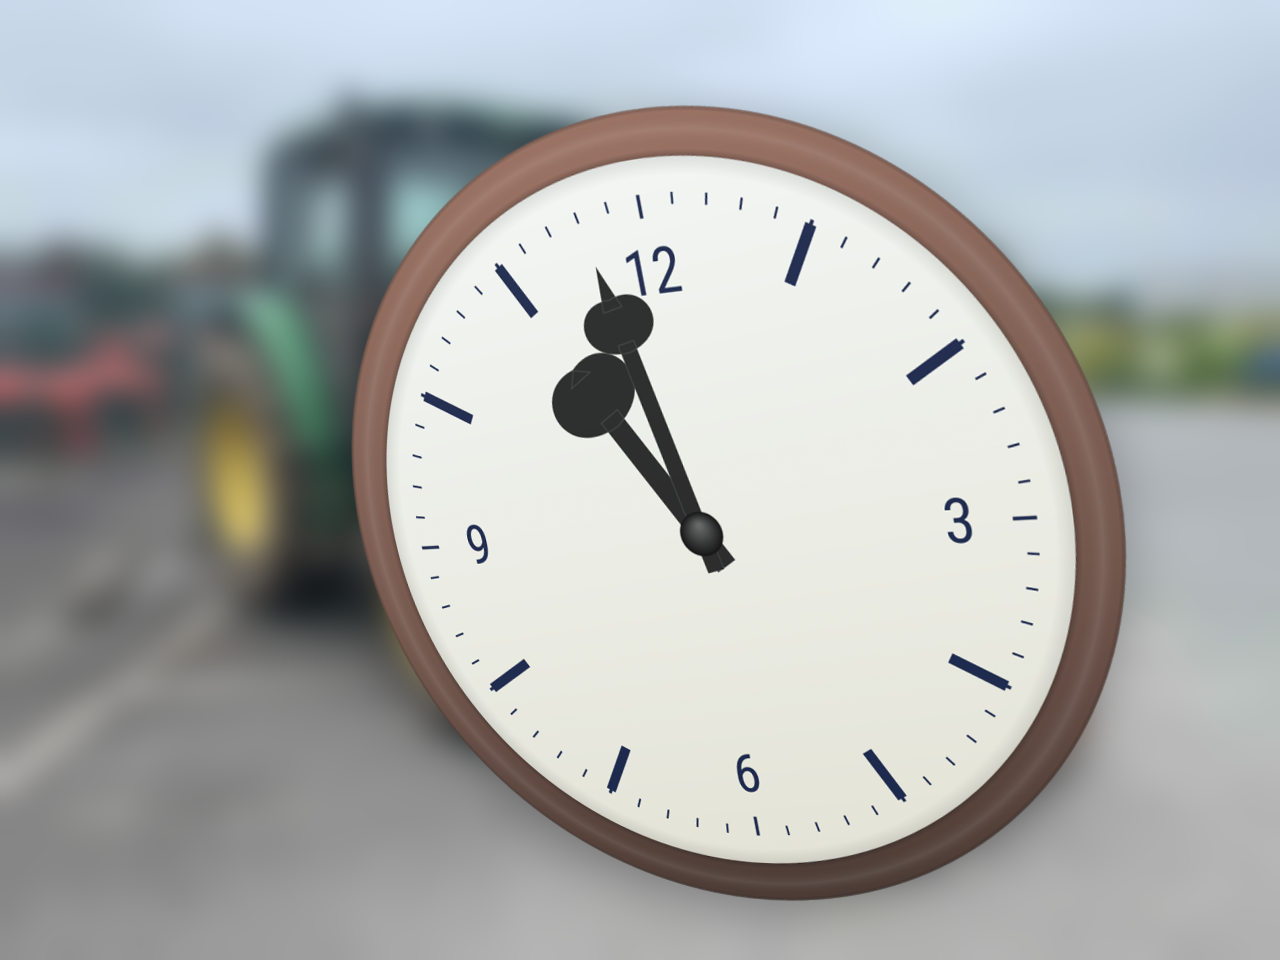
{"hour": 10, "minute": 58}
